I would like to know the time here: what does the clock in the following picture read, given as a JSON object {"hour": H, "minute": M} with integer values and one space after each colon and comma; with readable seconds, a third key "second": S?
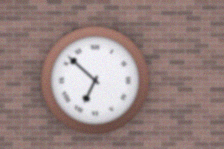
{"hour": 6, "minute": 52}
